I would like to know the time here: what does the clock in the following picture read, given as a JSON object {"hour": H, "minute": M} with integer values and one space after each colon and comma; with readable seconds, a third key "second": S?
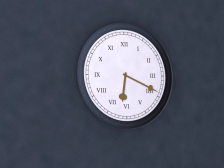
{"hour": 6, "minute": 19}
